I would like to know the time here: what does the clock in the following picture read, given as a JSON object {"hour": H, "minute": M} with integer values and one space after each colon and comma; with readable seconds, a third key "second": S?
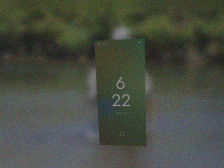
{"hour": 6, "minute": 22}
